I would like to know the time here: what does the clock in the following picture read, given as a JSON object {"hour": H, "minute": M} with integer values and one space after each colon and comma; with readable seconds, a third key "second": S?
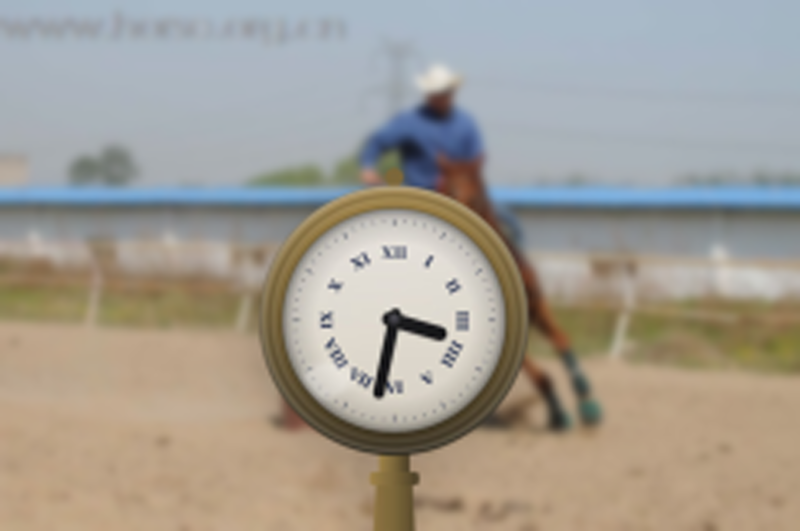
{"hour": 3, "minute": 32}
